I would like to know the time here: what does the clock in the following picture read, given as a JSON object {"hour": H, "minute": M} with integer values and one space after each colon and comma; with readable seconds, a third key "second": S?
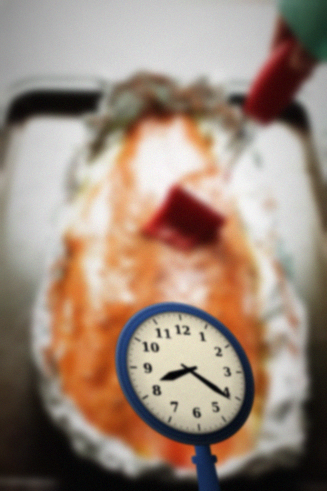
{"hour": 8, "minute": 21}
